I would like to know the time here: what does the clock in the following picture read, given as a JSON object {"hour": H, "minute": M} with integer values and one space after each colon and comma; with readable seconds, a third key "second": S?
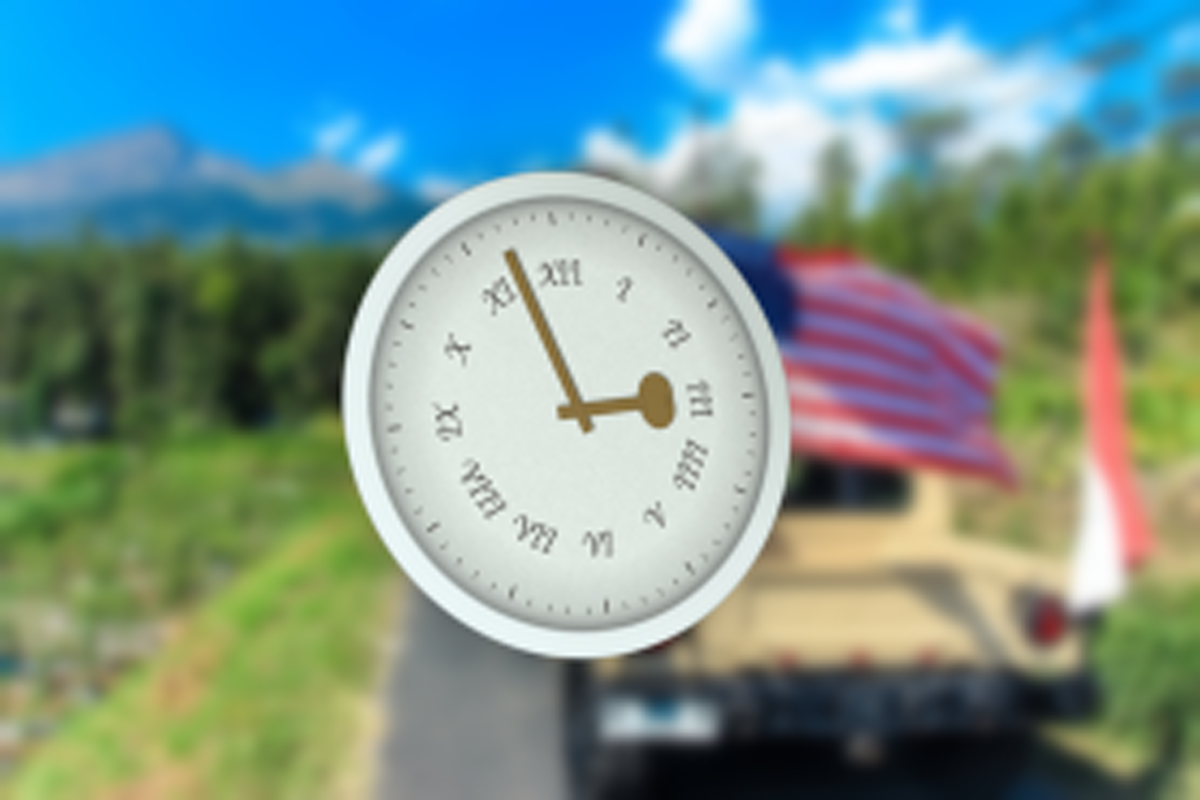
{"hour": 2, "minute": 57}
